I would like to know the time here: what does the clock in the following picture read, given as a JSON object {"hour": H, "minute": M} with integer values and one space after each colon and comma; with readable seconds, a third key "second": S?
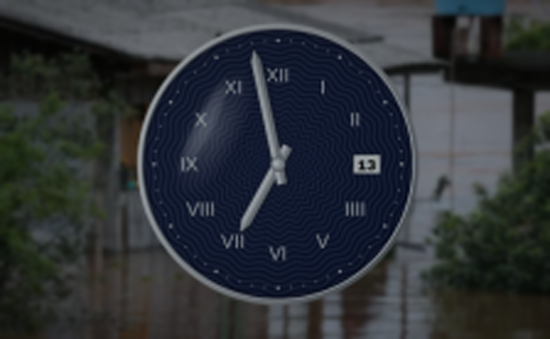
{"hour": 6, "minute": 58}
